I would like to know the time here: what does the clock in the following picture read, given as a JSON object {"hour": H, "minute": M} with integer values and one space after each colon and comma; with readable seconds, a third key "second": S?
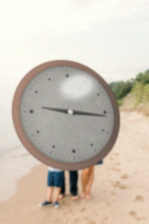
{"hour": 9, "minute": 16}
